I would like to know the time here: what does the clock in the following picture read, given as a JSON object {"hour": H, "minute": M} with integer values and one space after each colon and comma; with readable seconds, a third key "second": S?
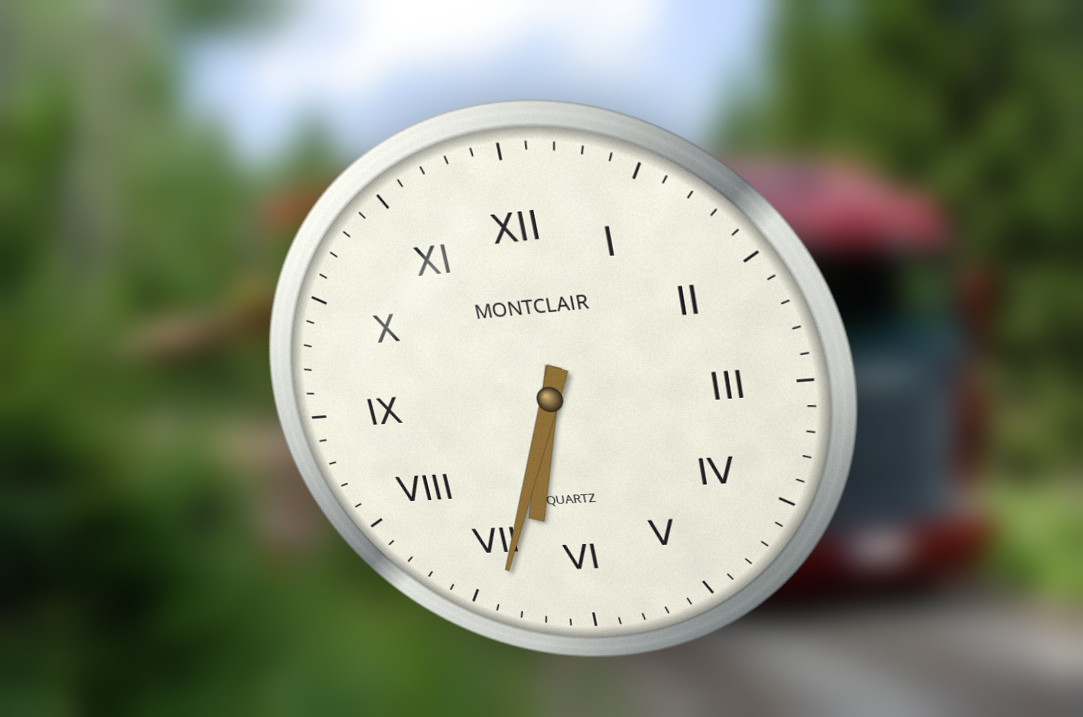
{"hour": 6, "minute": 34}
